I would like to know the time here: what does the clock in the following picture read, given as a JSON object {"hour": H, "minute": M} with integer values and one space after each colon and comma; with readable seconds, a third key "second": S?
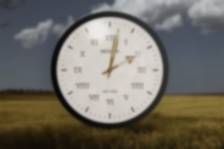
{"hour": 2, "minute": 2}
